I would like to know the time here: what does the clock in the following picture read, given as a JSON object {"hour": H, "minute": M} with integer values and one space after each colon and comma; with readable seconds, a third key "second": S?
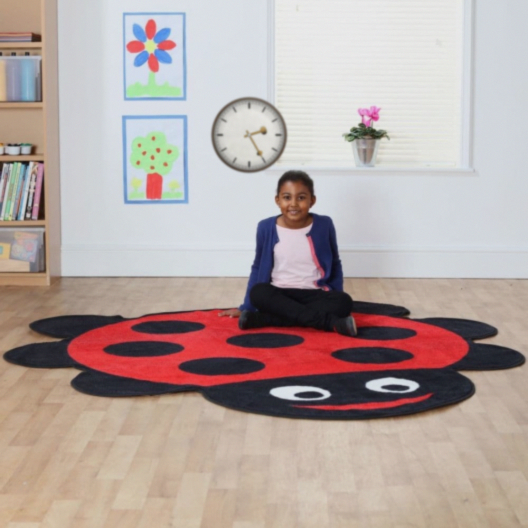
{"hour": 2, "minute": 25}
